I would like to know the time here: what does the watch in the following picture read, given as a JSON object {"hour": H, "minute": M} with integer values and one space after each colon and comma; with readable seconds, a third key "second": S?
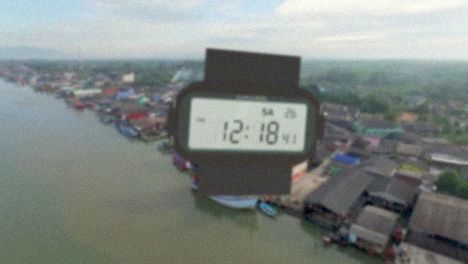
{"hour": 12, "minute": 18, "second": 41}
